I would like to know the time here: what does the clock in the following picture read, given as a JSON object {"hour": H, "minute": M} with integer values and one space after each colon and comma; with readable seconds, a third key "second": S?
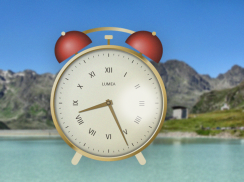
{"hour": 8, "minute": 26}
